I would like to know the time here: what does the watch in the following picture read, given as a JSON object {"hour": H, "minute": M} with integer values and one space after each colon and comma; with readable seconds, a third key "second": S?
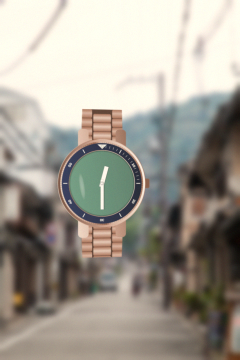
{"hour": 12, "minute": 30}
